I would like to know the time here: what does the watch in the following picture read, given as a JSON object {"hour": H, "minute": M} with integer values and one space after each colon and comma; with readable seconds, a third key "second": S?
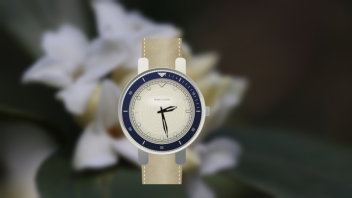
{"hour": 2, "minute": 28}
